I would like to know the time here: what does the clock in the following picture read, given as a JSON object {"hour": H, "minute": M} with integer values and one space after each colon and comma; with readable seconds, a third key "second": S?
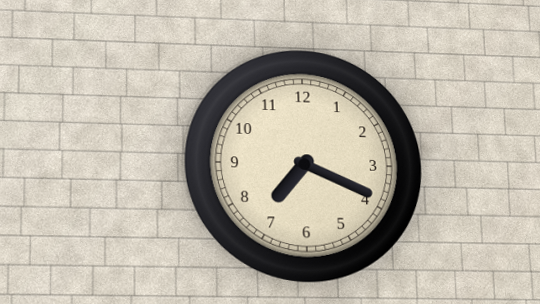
{"hour": 7, "minute": 19}
